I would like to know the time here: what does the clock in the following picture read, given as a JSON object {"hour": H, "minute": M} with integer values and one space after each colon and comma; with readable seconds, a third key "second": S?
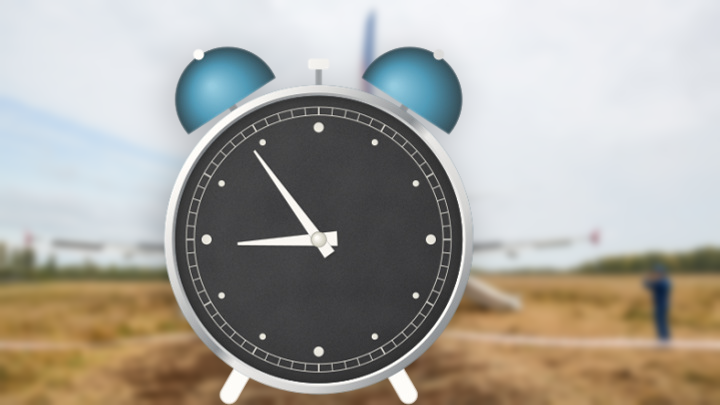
{"hour": 8, "minute": 54}
